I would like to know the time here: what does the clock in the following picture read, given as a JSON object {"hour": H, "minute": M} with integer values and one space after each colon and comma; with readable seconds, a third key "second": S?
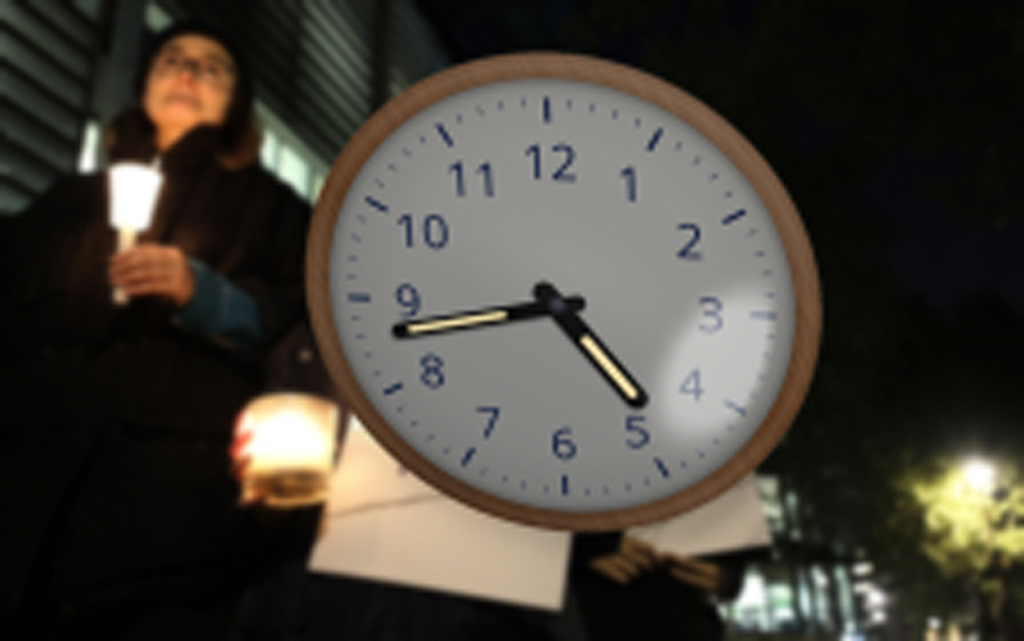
{"hour": 4, "minute": 43}
